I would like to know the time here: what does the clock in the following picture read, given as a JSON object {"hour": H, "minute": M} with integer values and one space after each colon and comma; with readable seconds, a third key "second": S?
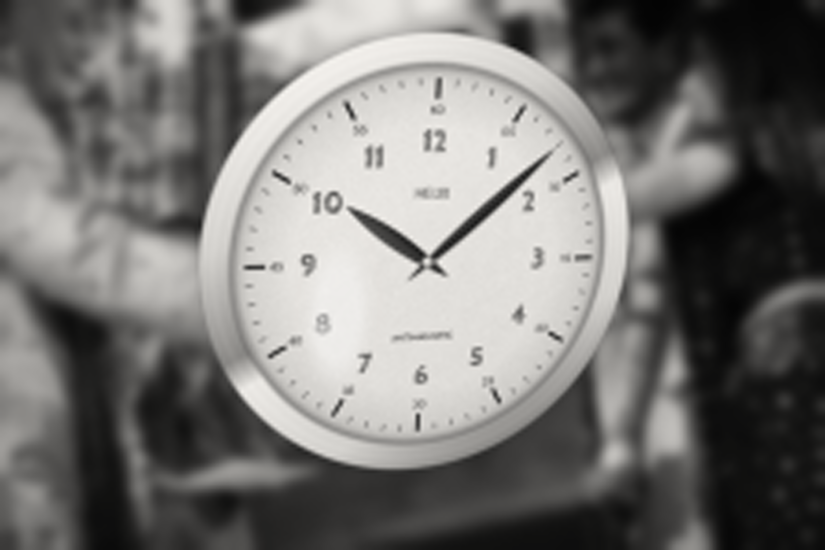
{"hour": 10, "minute": 8}
